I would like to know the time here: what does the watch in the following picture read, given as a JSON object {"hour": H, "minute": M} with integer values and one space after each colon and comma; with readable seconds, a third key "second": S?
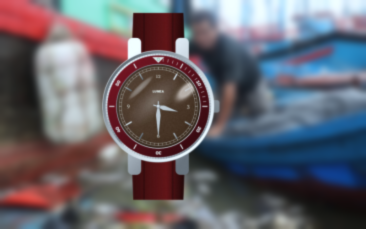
{"hour": 3, "minute": 30}
